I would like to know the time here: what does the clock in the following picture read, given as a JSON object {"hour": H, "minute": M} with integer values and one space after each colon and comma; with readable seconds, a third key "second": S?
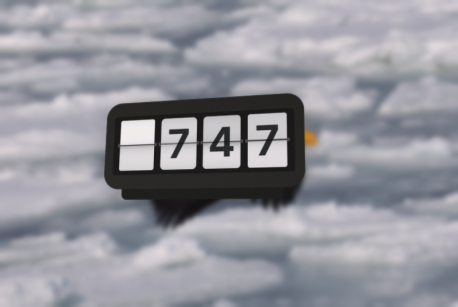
{"hour": 7, "minute": 47}
